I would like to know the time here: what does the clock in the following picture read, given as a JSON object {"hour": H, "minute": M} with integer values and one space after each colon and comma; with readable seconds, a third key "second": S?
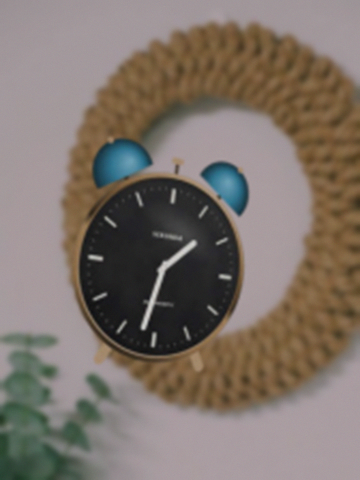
{"hour": 1, "minute": 32}
